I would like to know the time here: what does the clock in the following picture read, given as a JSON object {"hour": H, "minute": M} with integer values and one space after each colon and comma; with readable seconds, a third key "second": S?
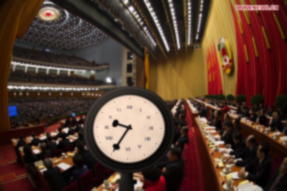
{"hour": 9, "minute": 35}
